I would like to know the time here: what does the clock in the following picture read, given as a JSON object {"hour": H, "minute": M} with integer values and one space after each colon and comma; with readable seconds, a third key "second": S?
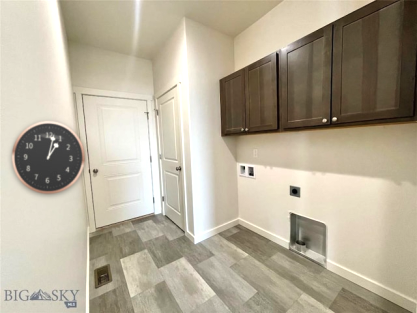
{"hour": 1, "minute": 2}
